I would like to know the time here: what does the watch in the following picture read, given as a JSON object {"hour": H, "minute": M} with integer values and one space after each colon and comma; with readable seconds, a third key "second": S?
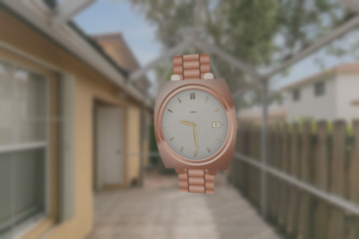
{"hour": 9, "minute": 29}
